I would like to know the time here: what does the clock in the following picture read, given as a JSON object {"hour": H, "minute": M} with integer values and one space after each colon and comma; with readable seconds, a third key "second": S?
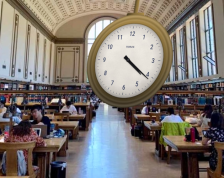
{"hour": 4, "minute": 21}
